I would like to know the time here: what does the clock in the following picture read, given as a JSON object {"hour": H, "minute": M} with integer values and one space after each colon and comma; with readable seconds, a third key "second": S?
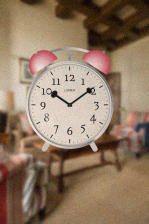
{"hour": 10, "minute": 9}
